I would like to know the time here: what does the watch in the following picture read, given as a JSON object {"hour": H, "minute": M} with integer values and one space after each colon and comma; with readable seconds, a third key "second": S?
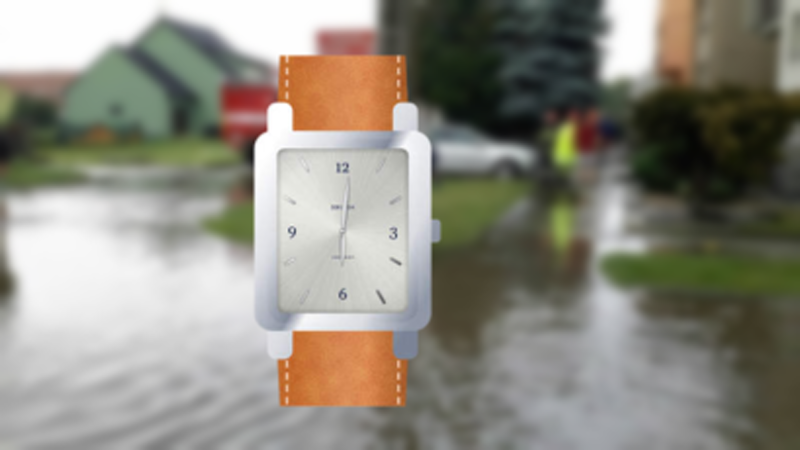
{"hour": 6, "minute": 1}
